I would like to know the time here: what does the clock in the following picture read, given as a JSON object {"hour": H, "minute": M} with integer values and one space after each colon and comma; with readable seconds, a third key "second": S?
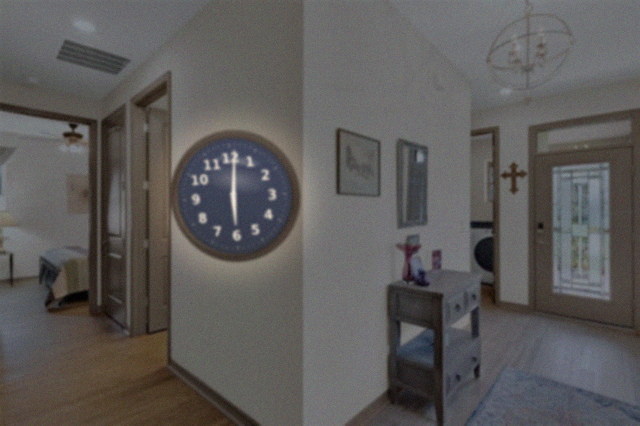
{"hour": 6, "minute": 1}
